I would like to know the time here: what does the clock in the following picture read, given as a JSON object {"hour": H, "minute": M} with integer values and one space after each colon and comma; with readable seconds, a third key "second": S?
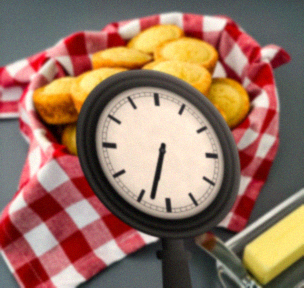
{"hour": 6, "minute": 33}
